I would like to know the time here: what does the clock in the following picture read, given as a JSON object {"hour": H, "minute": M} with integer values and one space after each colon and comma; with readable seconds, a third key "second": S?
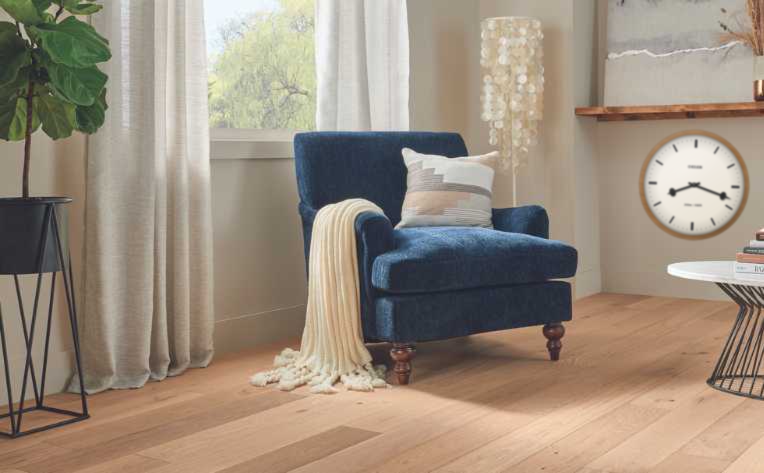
{"hour": 8, "minute": 18}
